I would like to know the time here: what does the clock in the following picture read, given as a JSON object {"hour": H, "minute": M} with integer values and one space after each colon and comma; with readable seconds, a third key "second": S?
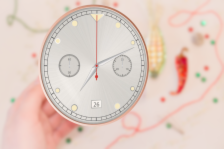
{"hour": 7, "minute": 11}
